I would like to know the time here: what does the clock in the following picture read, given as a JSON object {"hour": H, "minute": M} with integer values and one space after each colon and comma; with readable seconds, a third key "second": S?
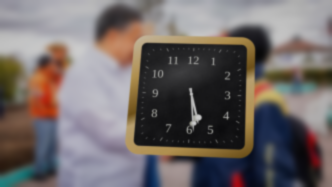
{"hour": 5, "minute": 29}
